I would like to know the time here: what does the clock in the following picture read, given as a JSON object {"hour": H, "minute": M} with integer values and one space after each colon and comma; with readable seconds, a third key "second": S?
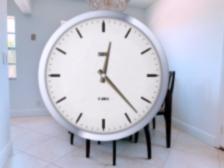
{"hour": 12, "minute": 23}
